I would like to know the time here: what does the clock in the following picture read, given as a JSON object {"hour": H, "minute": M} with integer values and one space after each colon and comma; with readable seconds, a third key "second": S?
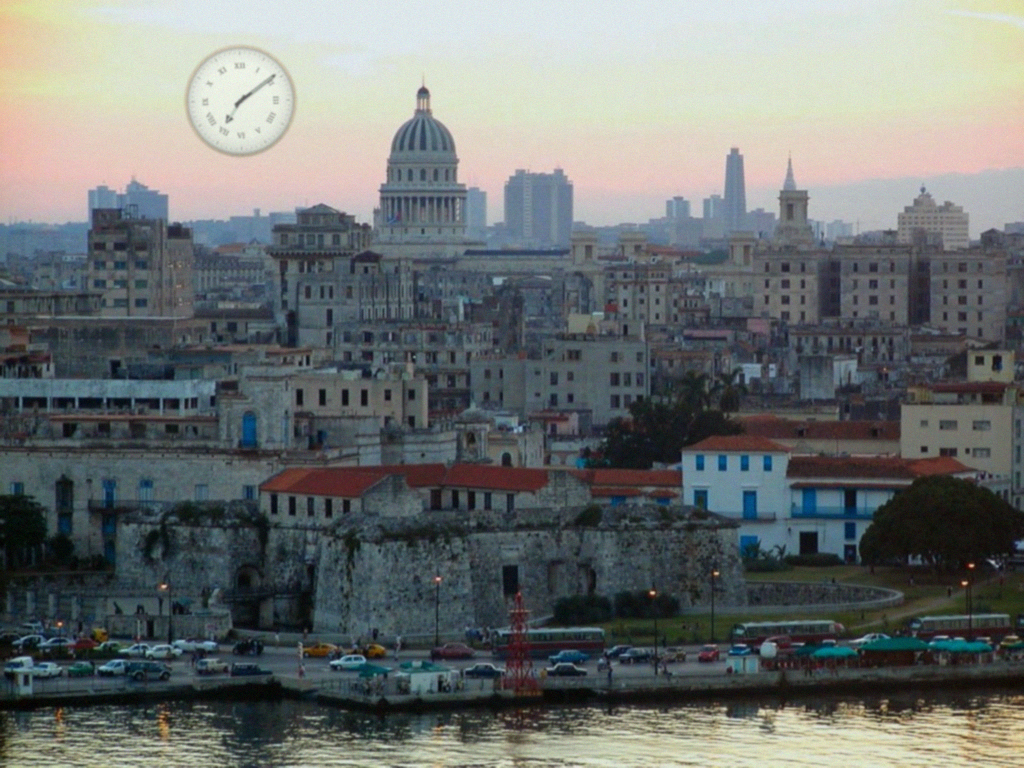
{"hour": 7, "minute": 9}
